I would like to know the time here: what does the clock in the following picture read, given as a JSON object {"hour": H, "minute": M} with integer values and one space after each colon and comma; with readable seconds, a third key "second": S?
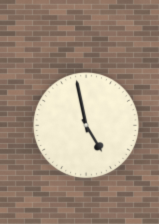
{"hour": 4, "minute": 58}
